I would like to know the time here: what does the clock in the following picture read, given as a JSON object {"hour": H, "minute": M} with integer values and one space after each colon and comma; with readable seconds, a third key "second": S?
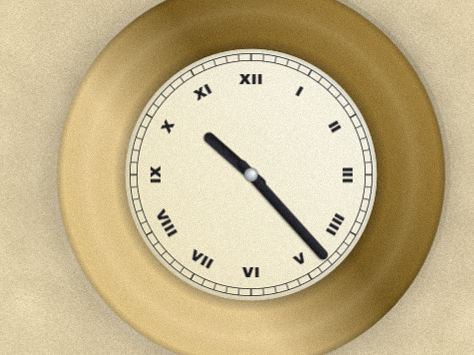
{"hour": 10, "minute": 23}
